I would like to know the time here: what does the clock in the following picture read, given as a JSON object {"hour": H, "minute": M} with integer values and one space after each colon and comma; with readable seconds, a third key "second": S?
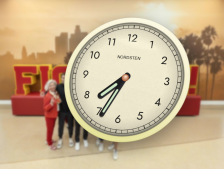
{"hour": 7, "minute": 34}
